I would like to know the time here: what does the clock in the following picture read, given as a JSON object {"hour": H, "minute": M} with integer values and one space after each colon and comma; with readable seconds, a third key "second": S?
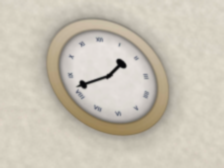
{"hour": 1, "minute": 42}
